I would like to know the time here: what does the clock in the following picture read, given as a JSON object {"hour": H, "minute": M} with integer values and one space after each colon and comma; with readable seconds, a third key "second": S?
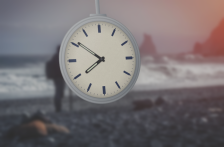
{"hour": 7, "minute": 51}
